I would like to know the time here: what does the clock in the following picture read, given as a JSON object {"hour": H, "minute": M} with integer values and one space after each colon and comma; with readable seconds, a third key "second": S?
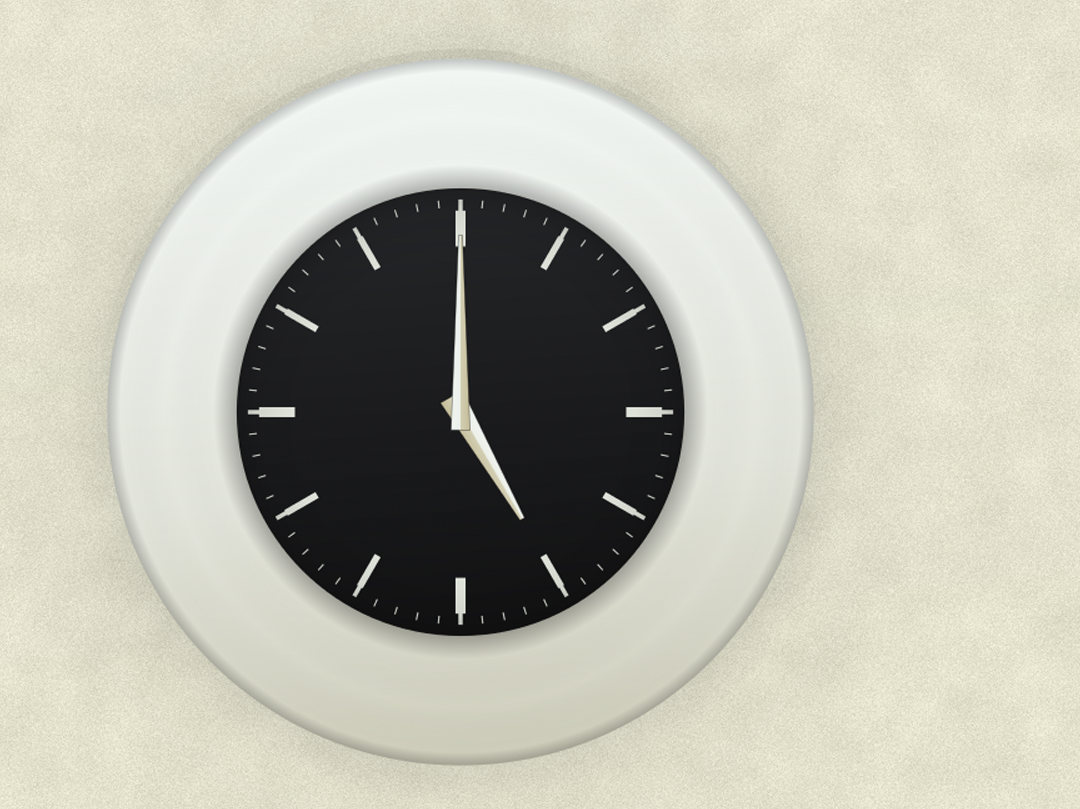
{"hour": 5, "minute": 0}
